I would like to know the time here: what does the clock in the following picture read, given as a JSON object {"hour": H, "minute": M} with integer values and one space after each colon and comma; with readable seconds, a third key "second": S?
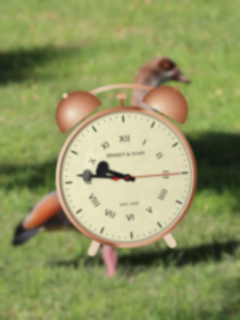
{"hour": 9, "minute": 46, "second": 15}
